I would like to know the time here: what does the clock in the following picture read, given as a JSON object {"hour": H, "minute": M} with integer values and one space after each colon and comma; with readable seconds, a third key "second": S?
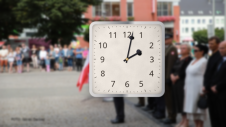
{"hour": 2, "minute": 2}
